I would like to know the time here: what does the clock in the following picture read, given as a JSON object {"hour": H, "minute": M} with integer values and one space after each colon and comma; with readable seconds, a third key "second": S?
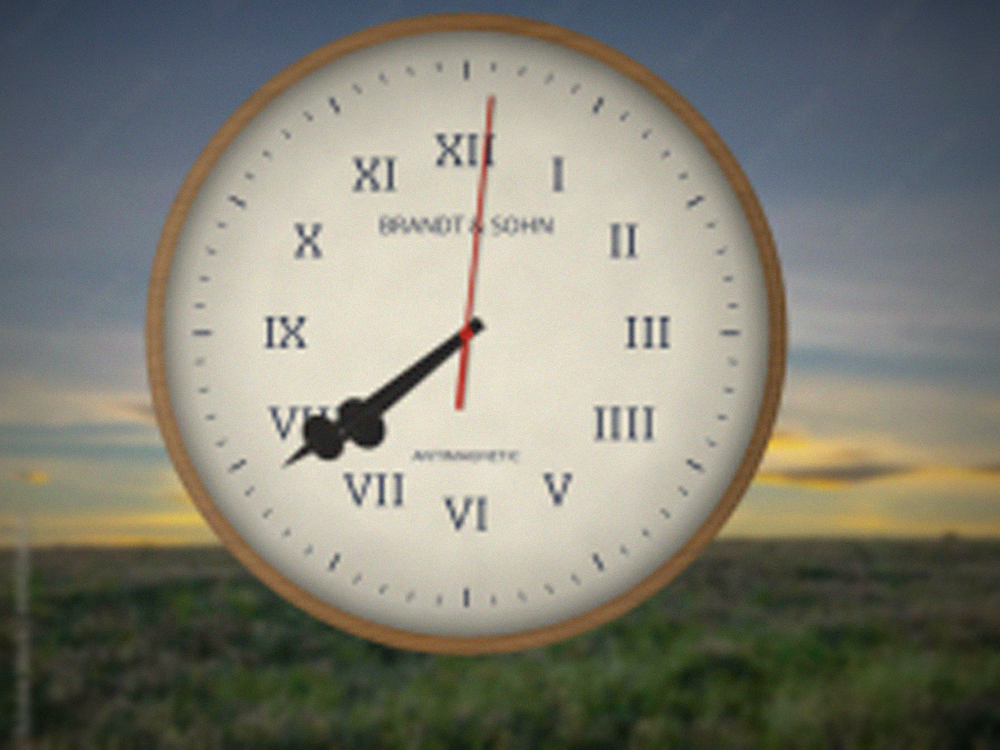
{"hour": 7, "minute": 39, "second": 1}
